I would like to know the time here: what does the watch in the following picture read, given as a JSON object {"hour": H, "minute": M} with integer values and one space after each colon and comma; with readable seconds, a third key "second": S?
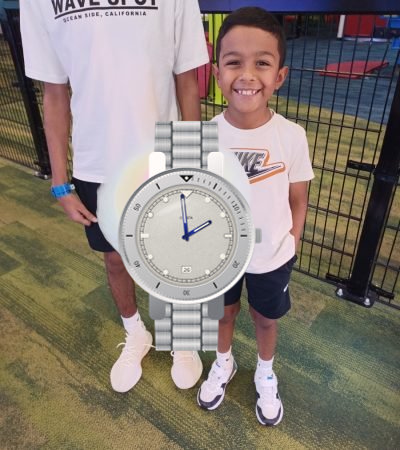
{"hour": 1, "minute": 59}
